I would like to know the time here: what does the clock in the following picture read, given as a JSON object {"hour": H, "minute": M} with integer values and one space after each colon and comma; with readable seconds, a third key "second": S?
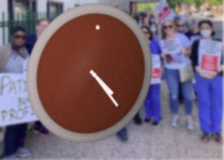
{"hour": 4, "minute": 23}
